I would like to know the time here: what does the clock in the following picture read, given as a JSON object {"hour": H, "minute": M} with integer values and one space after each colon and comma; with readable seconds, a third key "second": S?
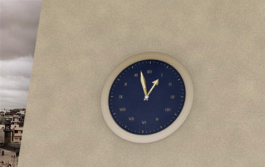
{"hour": 12, "minute": 57}
